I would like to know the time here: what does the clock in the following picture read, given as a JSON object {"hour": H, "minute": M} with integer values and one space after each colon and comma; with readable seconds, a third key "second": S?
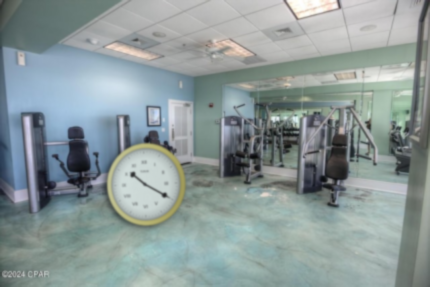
{"hour": 10, "minute": 20}
